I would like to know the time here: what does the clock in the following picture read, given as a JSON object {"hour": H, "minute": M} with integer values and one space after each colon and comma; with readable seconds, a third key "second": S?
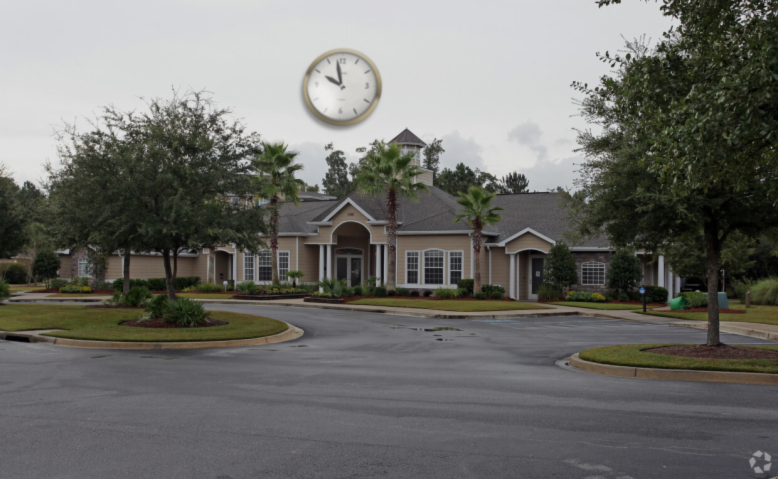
{"hour": 9, "minute": 58}
